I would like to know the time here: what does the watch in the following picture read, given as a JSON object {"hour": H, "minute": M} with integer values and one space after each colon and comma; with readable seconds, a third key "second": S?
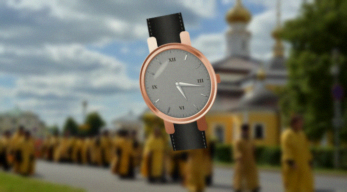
{"hour": 5, "minute": 17}
